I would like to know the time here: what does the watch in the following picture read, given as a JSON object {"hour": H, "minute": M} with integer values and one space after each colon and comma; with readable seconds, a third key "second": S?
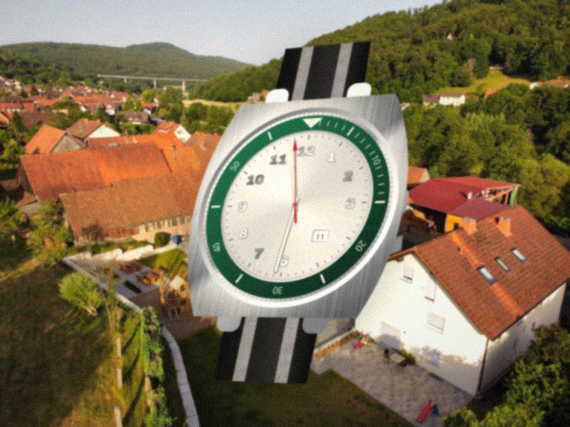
{"hour": 11, "minute": 30, "second": 58}
